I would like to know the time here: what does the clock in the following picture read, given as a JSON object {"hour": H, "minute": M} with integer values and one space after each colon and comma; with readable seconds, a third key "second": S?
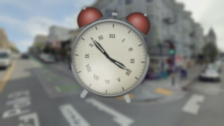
{"hour": 3, "minute": 52}
